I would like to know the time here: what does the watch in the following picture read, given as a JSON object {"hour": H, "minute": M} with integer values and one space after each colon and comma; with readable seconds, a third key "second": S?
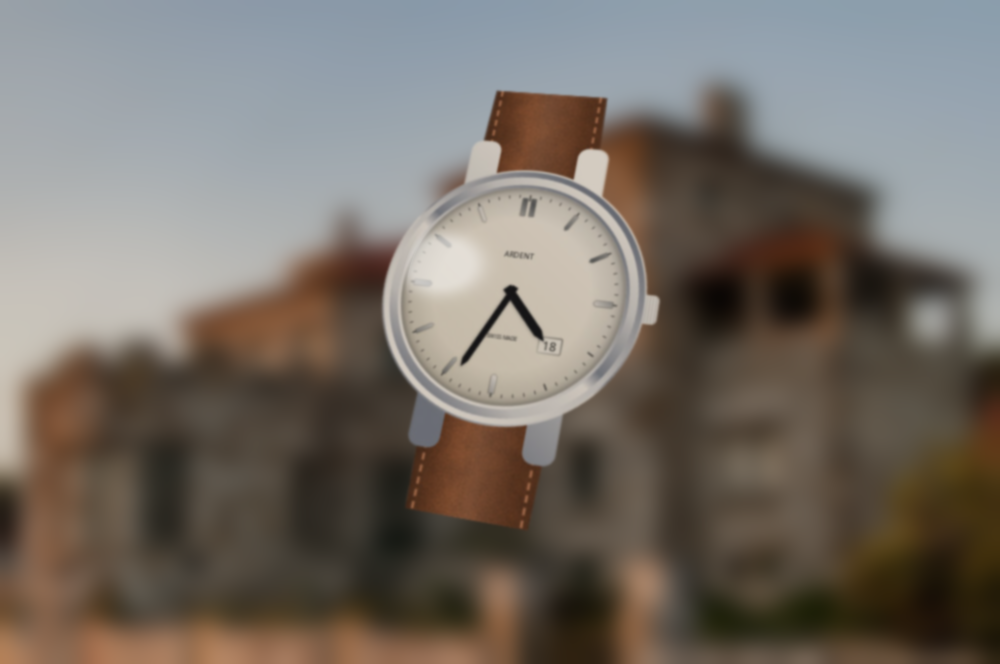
{"hour": 4, "minute": 34}
